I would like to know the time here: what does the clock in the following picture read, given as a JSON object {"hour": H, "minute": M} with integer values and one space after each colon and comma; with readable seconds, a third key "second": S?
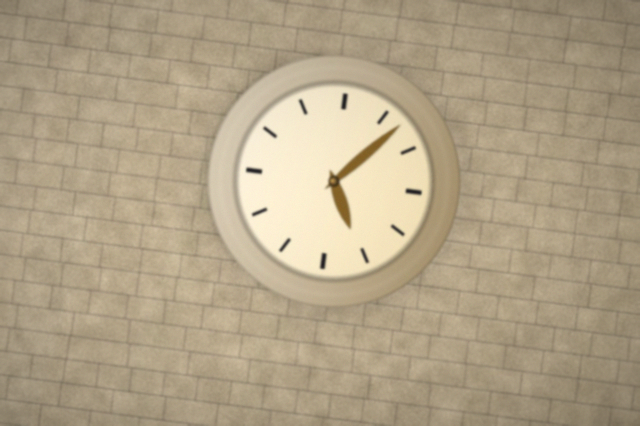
{"hour": 5, "minute": 7}
